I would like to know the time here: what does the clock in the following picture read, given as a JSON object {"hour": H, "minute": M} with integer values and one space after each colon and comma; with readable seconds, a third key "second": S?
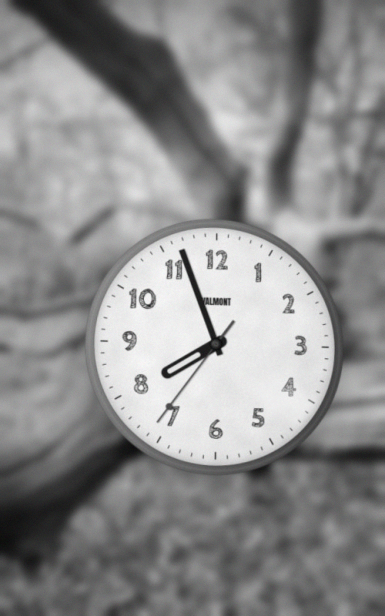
{"hour": 7, "minute": 56, "second": 36}
